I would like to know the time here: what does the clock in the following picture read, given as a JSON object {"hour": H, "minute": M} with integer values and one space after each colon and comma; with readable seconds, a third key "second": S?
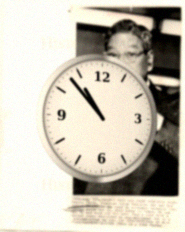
{"hour": 10, "minute": 53}
